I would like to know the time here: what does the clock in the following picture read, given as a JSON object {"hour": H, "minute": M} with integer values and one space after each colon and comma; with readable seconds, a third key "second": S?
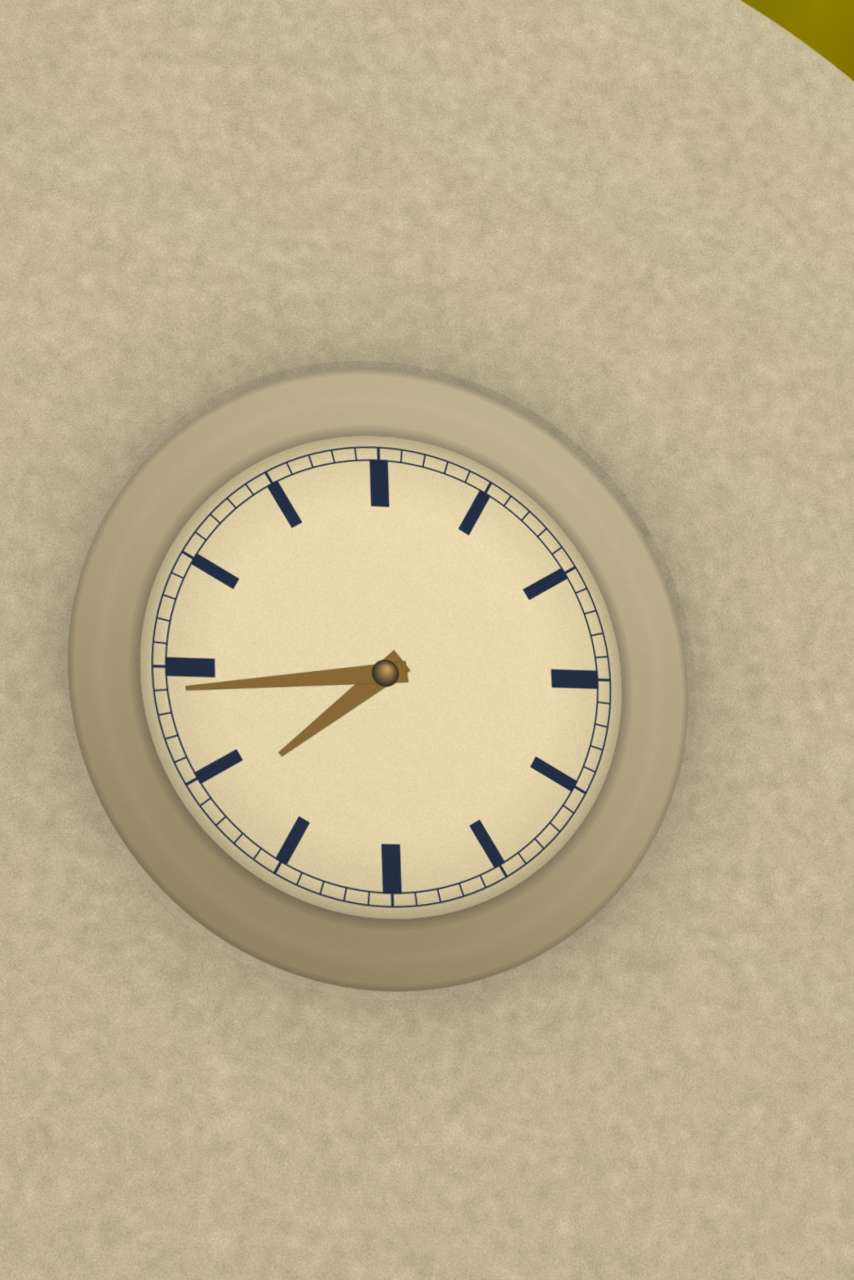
{"hour": 7, "minute": 44}
